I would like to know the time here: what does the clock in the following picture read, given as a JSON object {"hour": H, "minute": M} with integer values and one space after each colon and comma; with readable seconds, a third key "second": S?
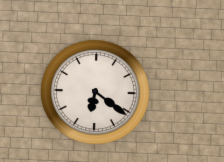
{"hour": 6, "minute": 21}
